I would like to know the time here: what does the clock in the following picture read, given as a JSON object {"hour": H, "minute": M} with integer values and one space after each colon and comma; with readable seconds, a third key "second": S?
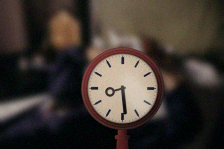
{"hour": 8, "minute": 29}
